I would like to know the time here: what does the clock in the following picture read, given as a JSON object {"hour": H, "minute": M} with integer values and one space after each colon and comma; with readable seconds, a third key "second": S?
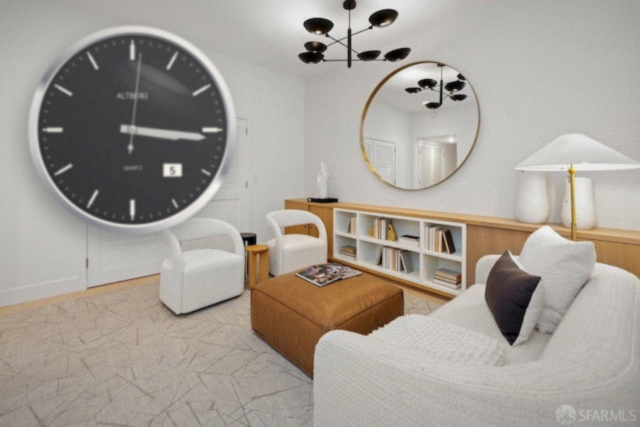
{"hour": 3, "minute": 16, "second": 1}
